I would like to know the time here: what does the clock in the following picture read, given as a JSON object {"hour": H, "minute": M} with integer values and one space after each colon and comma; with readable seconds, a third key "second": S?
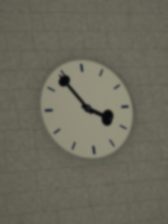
{"hour": 3, "minute": 54}
